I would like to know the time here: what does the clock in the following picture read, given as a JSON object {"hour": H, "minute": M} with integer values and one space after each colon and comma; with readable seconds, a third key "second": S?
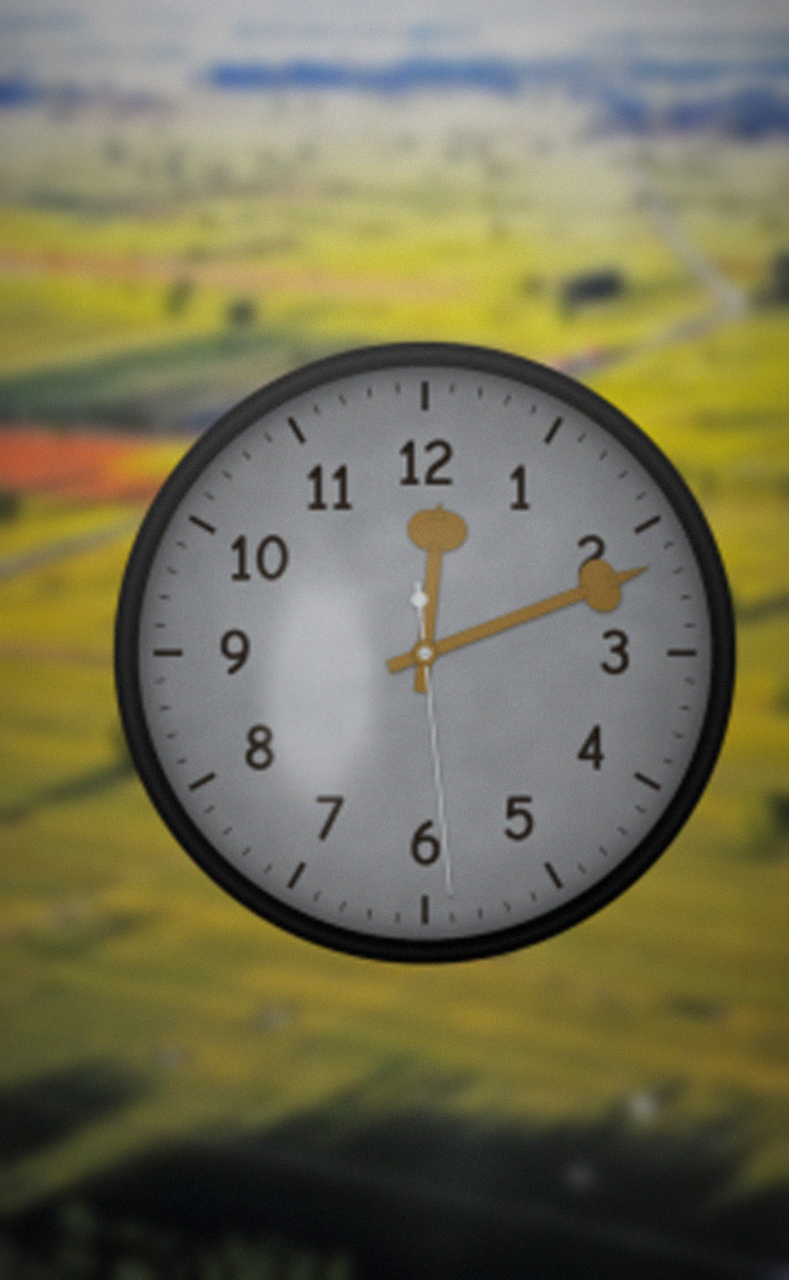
{"hour": 12, "minute": 11, "second": 29}
